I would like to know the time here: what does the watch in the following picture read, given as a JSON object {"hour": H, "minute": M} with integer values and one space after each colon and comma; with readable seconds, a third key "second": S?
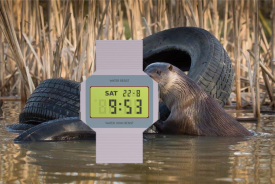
{"hour": 9, "minute": 53}
